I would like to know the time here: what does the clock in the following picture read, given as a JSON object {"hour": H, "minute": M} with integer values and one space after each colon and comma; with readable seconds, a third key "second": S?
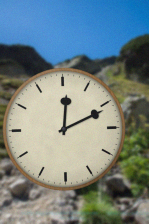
{"hour": 12, "minute": 11}
